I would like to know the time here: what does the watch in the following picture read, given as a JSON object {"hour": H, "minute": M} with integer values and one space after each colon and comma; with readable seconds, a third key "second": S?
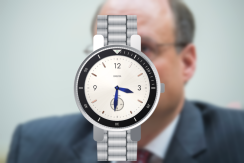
{"hour": 3, "minute": 31}
